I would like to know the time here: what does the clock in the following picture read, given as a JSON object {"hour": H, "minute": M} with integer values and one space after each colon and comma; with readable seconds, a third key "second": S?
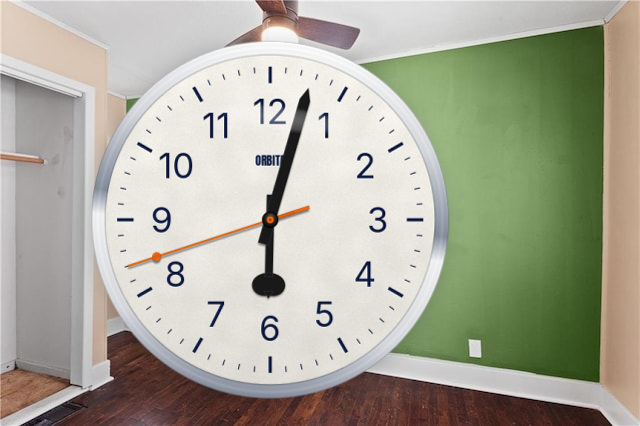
{"hour": 6, "minute": 2, "second": 42}
